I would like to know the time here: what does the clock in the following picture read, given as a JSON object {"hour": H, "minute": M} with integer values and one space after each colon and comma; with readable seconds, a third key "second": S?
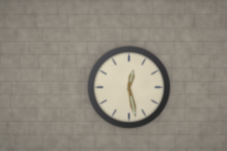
{"hour": 12, "minute": 28}
